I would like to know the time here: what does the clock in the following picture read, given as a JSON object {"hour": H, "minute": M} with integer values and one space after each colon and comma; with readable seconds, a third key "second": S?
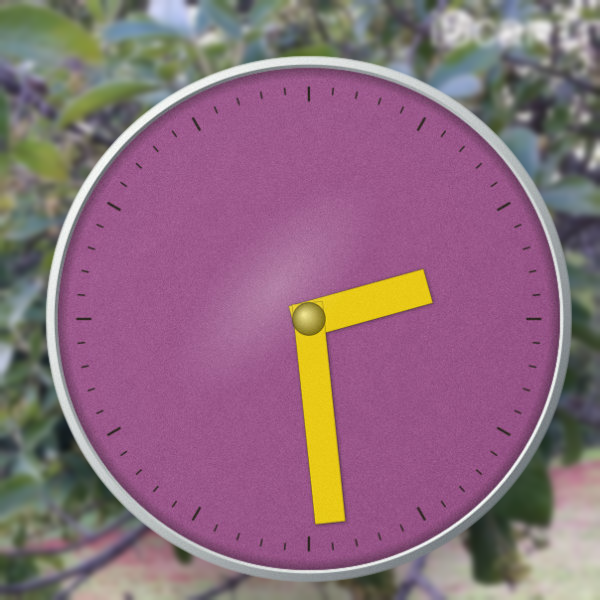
{"hour": 2, "minute": 29}
